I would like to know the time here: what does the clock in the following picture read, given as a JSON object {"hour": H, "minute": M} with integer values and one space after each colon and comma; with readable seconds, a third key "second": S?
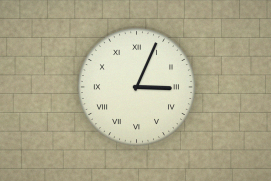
{"hour": 3, "minute": 4}
